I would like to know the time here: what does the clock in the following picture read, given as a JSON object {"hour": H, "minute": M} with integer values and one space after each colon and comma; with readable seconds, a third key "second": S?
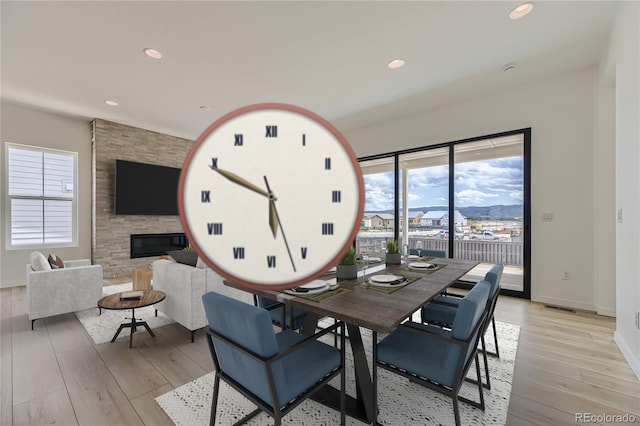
{"hour": 5, "minute": 49, "second": 27}
